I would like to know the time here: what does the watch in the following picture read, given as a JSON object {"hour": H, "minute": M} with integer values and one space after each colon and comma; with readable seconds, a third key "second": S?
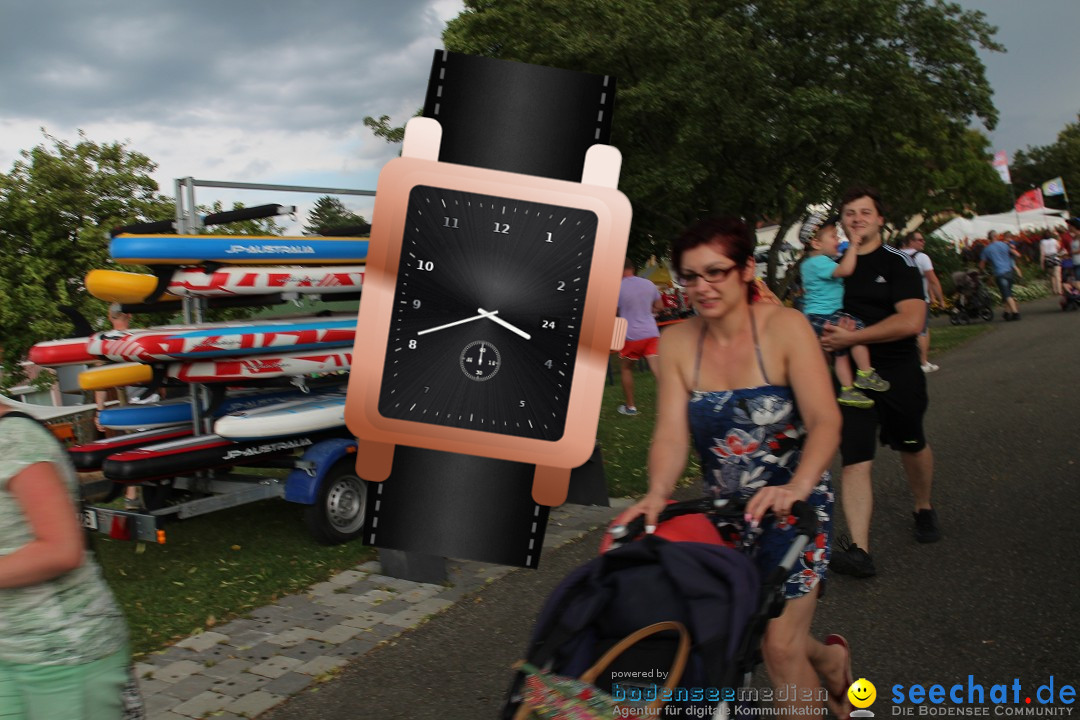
{"hour": 3, "minute": 41}
